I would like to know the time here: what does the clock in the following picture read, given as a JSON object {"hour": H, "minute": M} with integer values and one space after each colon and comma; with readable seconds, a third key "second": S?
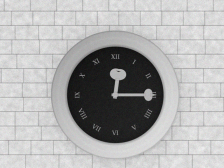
{"hour": 12, "minute": 15}
